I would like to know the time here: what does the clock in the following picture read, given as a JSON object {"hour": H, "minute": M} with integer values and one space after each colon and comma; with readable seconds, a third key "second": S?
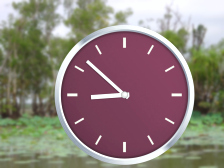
{"hour": 8, "minute": 52}
